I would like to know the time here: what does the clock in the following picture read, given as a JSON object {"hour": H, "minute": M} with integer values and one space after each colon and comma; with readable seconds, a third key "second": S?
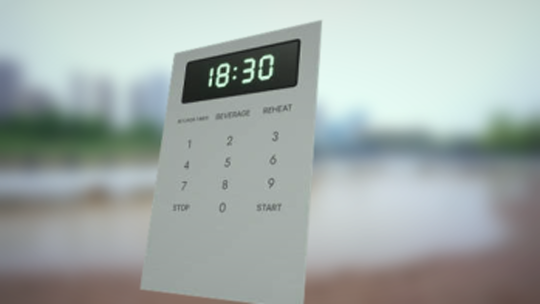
{"hour": 18, "minute": 30}
